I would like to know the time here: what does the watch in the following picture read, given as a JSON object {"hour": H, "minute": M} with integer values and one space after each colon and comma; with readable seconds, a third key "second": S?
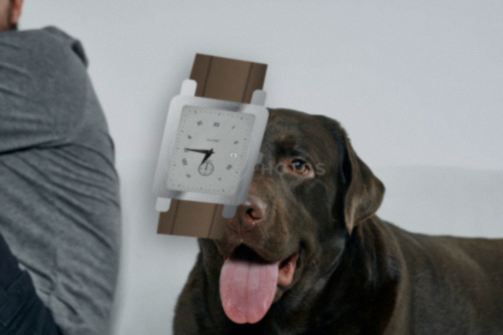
{"hour": 6, "minute": 45}
